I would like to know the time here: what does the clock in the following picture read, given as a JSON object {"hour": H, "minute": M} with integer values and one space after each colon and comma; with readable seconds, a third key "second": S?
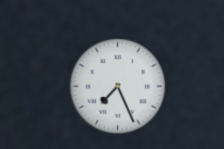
{"hour": 7, "minute": 26}
